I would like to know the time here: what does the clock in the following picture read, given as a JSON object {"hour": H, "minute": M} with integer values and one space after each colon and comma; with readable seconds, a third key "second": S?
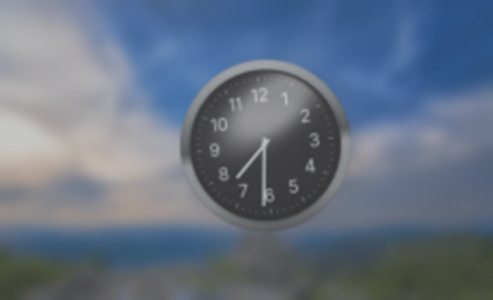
{"hour": 7, "minute": 31}
